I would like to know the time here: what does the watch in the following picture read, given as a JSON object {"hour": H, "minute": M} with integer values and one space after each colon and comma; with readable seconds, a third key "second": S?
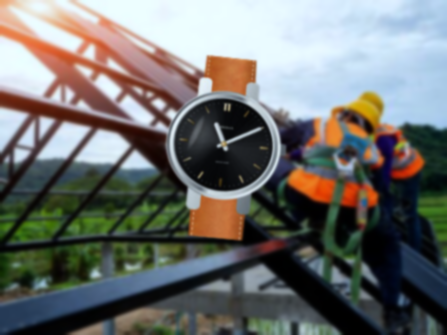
{"hour": 11, "minute": 10}
